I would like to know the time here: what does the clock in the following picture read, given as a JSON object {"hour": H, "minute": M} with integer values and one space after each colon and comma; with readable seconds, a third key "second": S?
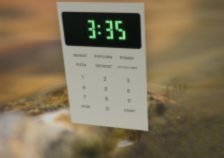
{"hour": 3, "minute": 35}
